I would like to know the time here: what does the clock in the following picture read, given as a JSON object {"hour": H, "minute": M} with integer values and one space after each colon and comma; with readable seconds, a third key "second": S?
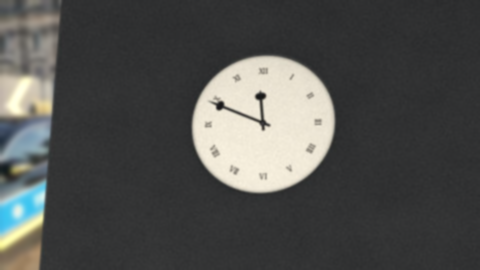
{"hour": 11, "minute": 49}
